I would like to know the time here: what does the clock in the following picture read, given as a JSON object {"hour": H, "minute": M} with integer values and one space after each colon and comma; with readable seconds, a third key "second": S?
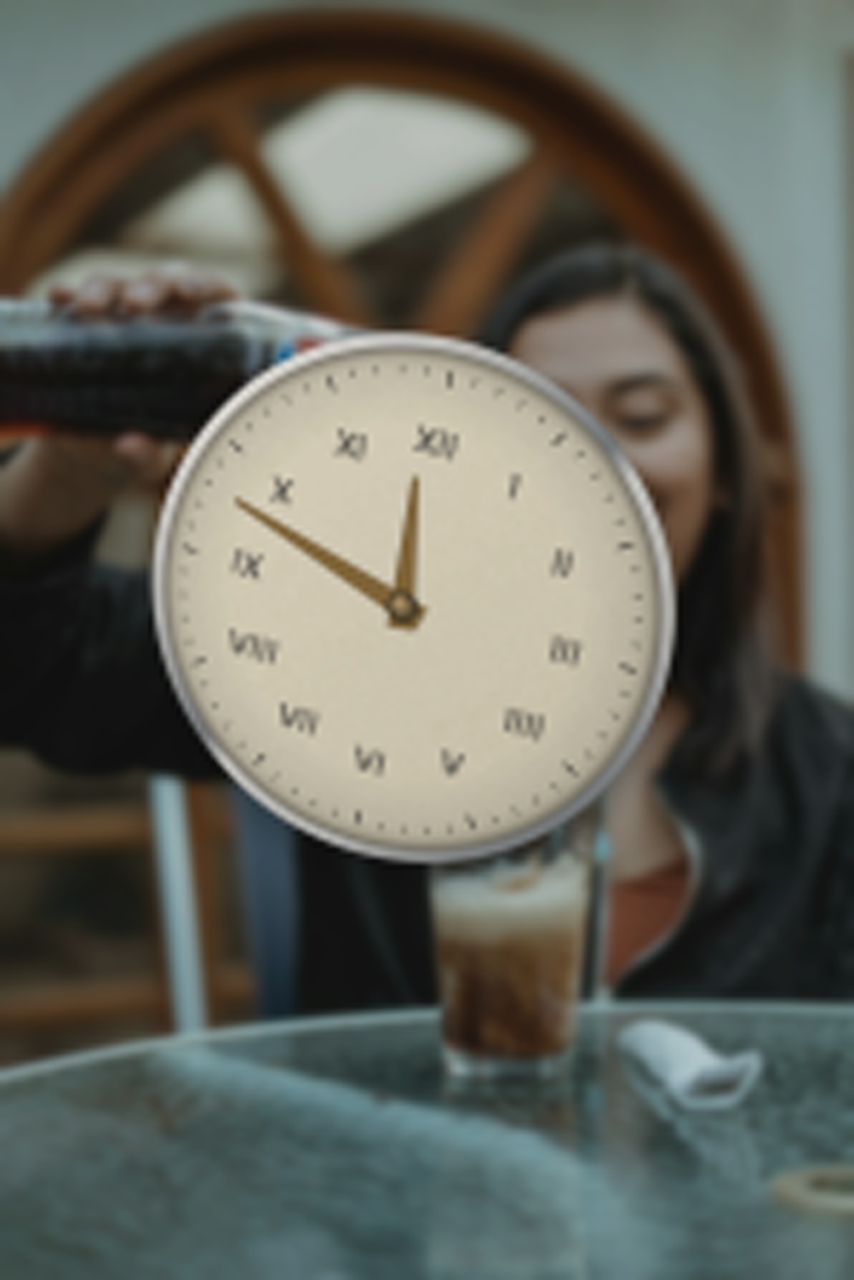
{"hour": 11, "minute": 48}
